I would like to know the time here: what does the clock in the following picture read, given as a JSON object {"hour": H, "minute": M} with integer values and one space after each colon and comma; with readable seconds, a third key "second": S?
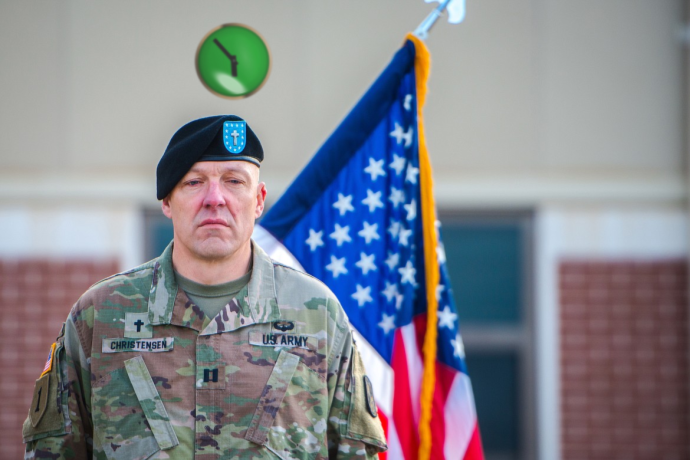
{"hour": 5, "minute": 53}
